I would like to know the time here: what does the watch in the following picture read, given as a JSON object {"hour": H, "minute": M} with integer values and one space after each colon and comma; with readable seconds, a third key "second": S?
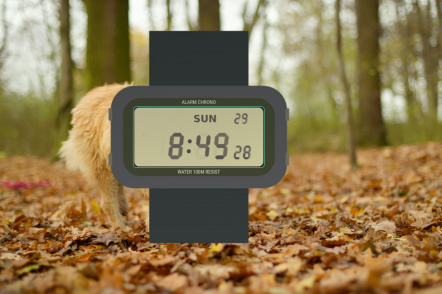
{"hour": 8, "minute": 49, "second": 28}
